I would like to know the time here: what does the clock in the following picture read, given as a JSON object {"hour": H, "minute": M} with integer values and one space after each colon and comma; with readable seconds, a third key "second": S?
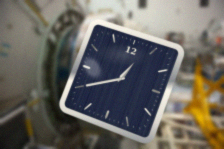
{"hour": 12, "minute": 40}
